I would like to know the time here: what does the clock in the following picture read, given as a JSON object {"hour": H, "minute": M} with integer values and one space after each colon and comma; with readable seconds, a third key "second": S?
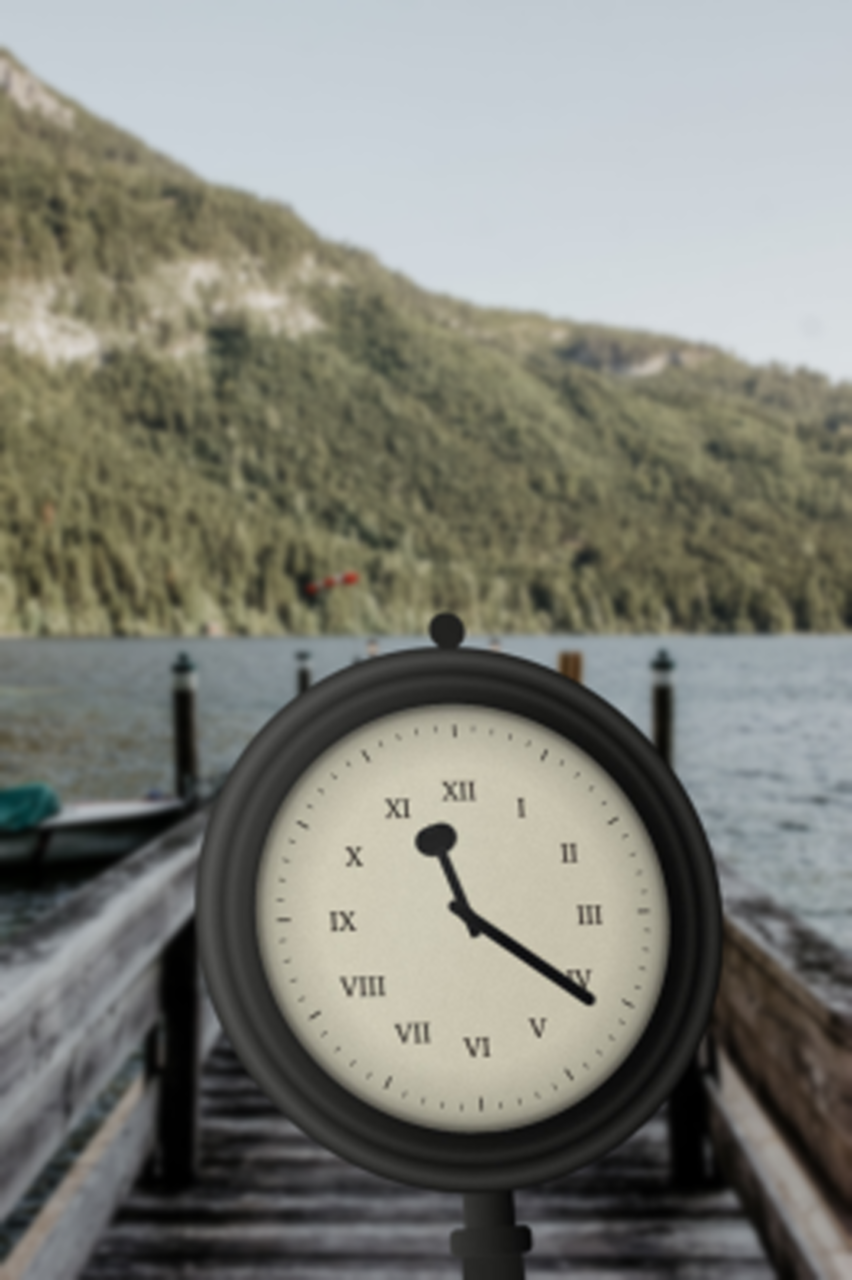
{"hour": 11, "minute": 21}
